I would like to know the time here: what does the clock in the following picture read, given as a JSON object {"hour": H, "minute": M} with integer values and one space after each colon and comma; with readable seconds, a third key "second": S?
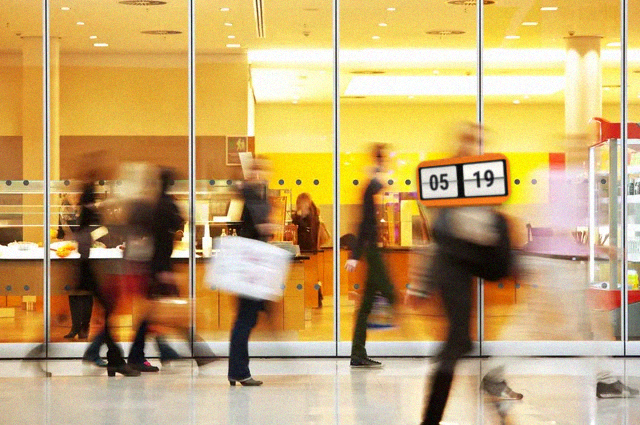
{"hour": 5, "minute": 19}
